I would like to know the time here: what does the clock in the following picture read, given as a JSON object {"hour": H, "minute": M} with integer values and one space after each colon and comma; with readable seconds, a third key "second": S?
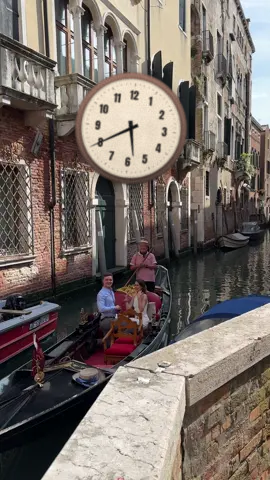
{"hour": 5, "minute": 40}
